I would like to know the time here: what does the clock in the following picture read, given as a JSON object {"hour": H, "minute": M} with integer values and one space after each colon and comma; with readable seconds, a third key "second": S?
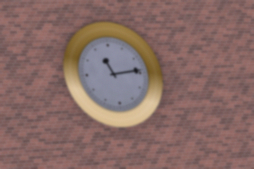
{"hour": 11, "minute": 14}
